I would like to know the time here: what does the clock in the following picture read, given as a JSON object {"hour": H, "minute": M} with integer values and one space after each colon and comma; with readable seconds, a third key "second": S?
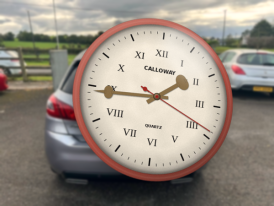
{"hour": 1, "minute": 44, "second": 19}
